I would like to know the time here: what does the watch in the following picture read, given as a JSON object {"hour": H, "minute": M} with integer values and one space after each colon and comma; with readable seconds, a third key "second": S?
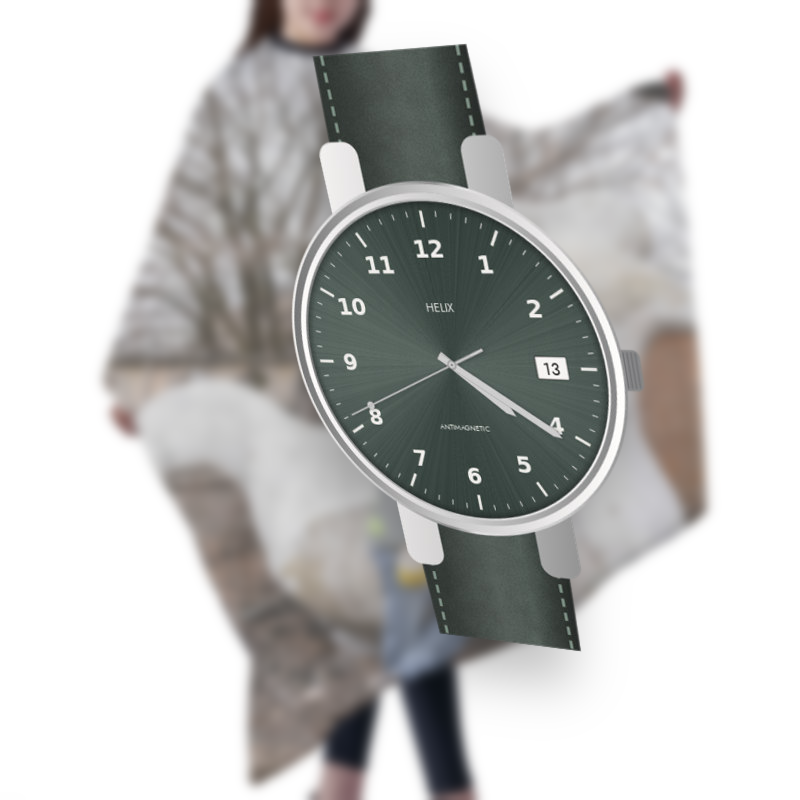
{"hour": 4, "minute": 20, "second": 41}
